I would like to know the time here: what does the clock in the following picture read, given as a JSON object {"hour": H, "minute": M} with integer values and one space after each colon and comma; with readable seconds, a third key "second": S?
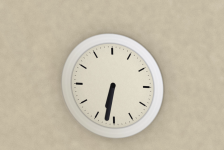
{"hour": 6, "minute": 32}
